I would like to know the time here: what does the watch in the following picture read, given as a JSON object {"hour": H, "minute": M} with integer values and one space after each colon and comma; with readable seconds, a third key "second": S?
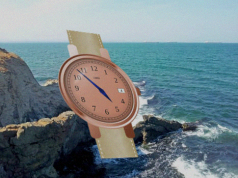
{"hour": 4, "minute": 53}
